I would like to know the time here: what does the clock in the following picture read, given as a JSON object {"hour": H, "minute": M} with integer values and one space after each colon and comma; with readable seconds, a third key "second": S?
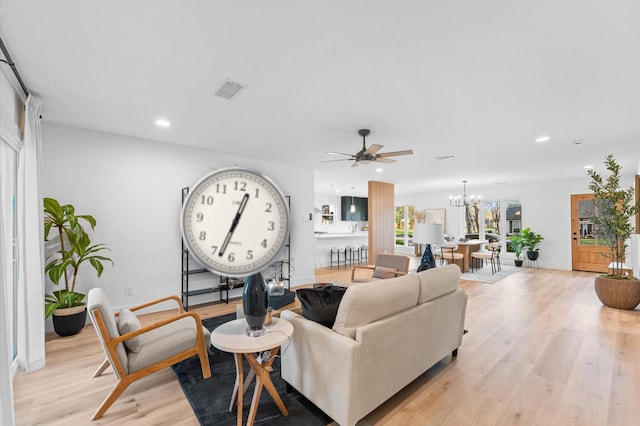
{"hour": 12, "minute": 33}
